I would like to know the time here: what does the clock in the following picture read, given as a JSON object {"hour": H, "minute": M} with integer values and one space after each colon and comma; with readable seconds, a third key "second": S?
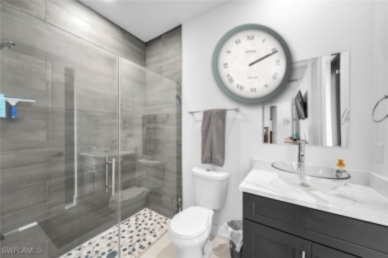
{"hour": 2, "minute": 11}
